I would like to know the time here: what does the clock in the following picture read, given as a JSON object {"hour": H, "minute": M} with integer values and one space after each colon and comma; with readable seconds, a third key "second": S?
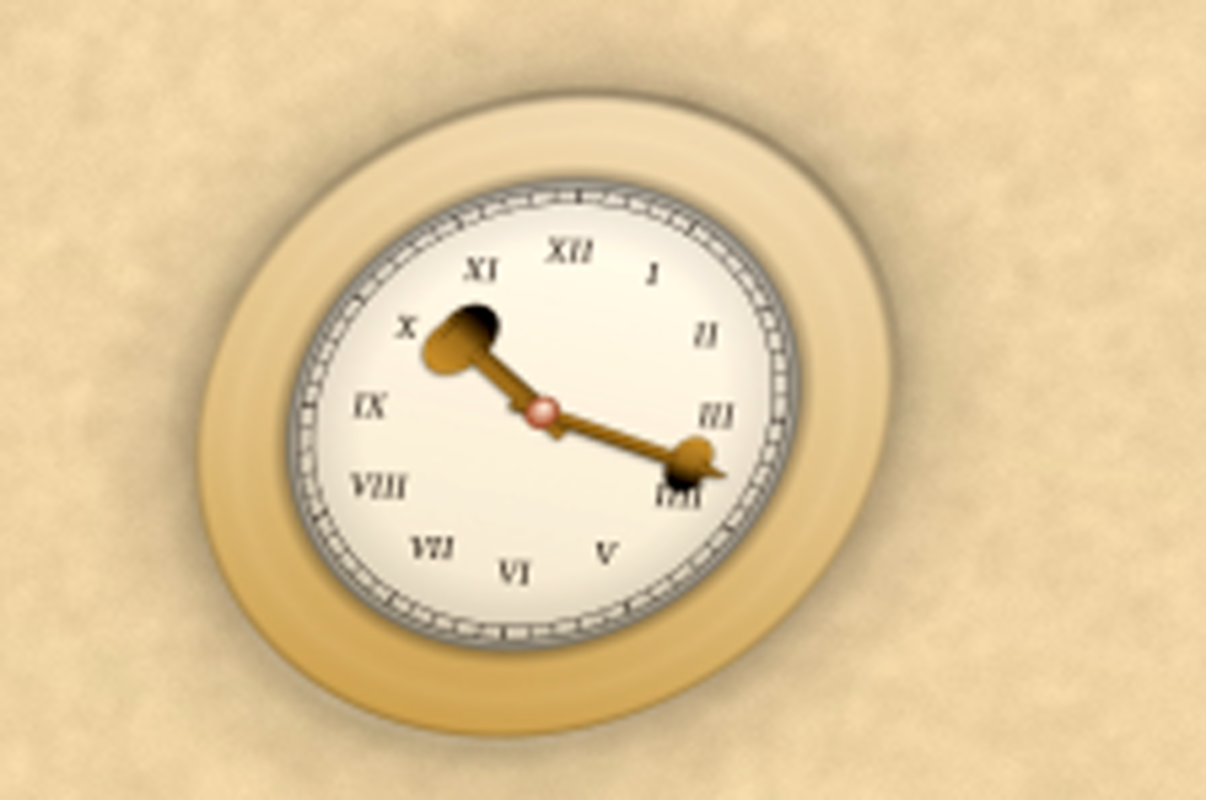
{"hour": 10, "minute": 18}
